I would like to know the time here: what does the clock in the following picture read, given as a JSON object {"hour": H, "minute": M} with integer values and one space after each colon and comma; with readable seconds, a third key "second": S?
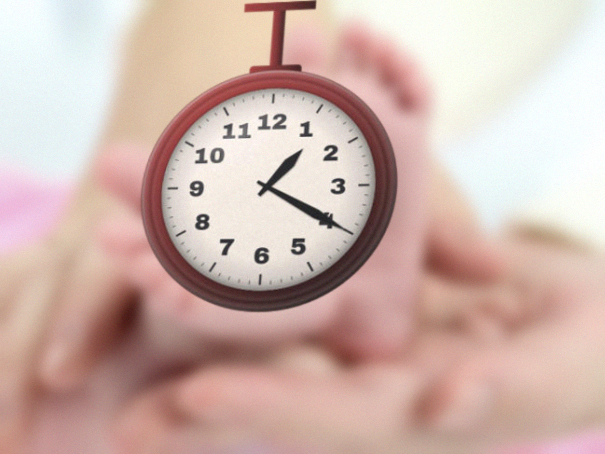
{"hour": 1, "minute": 20}
